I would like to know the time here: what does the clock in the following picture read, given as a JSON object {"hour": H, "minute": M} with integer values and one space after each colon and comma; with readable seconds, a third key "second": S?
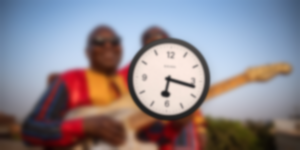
{"hour": 6, "minute": 17}
